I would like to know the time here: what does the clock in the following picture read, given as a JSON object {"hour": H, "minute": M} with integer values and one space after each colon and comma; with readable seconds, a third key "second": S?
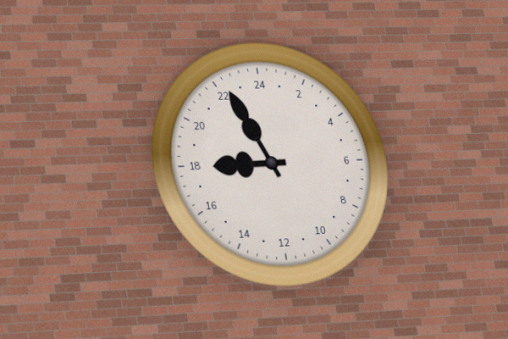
{"hour": 17, "minute": 56}
